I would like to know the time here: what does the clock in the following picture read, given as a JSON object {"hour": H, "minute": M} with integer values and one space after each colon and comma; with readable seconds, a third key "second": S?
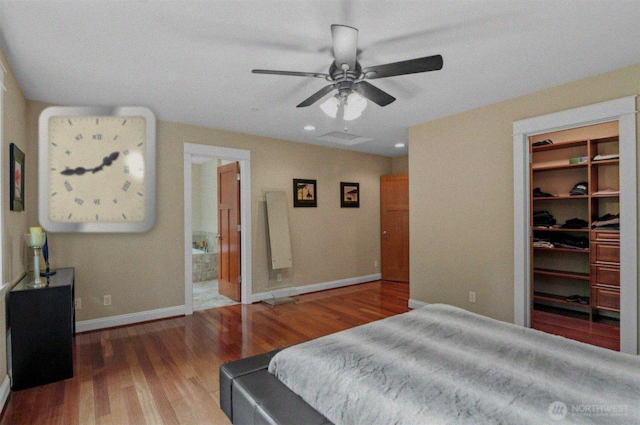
{"hour": 1, "minute": 44}
